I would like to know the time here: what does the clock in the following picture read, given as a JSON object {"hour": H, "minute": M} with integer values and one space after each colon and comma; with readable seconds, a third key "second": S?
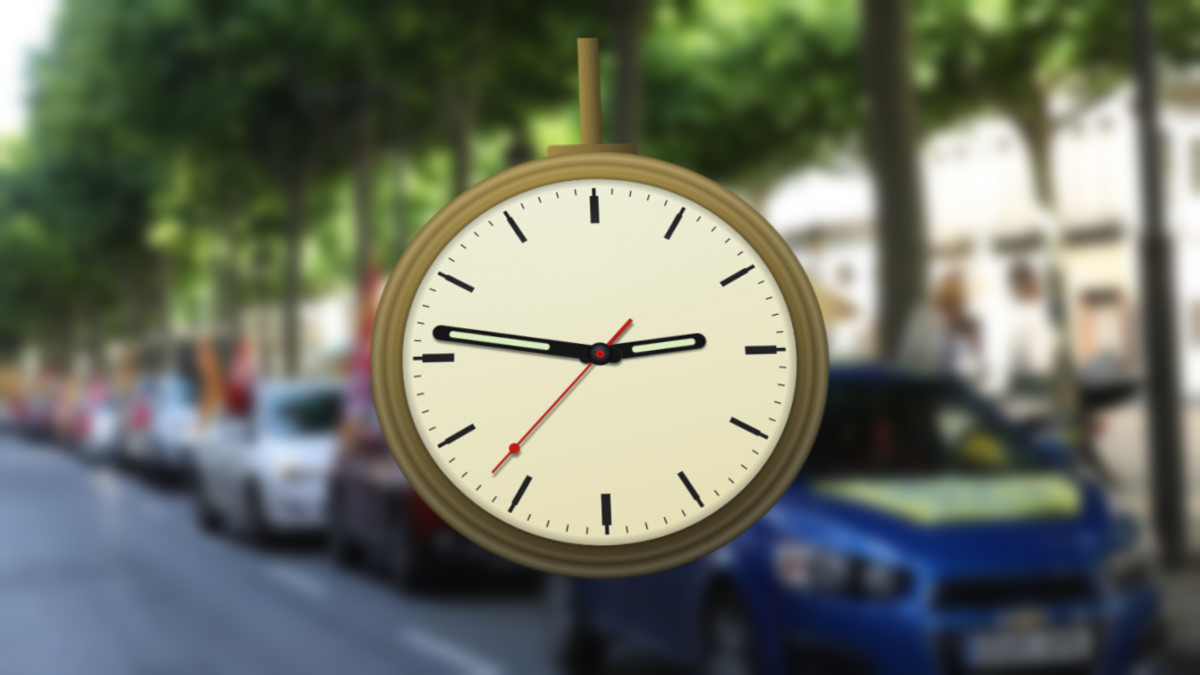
{"hour": 2, "minute": 46, "second": 37}
